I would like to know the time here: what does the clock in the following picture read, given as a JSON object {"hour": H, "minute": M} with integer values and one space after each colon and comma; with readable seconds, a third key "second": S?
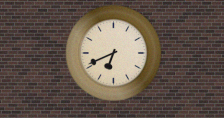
{"hour": 6, "minute": 41}
